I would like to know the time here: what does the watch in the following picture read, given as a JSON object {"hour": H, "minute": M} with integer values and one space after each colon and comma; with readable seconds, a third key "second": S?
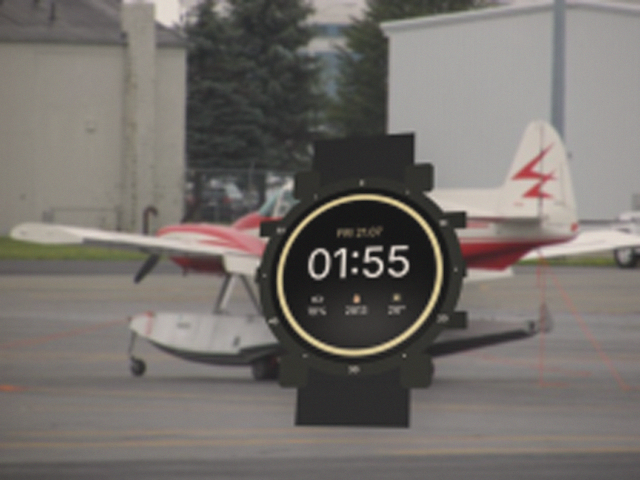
{"hour": 1, "minute": 55}
